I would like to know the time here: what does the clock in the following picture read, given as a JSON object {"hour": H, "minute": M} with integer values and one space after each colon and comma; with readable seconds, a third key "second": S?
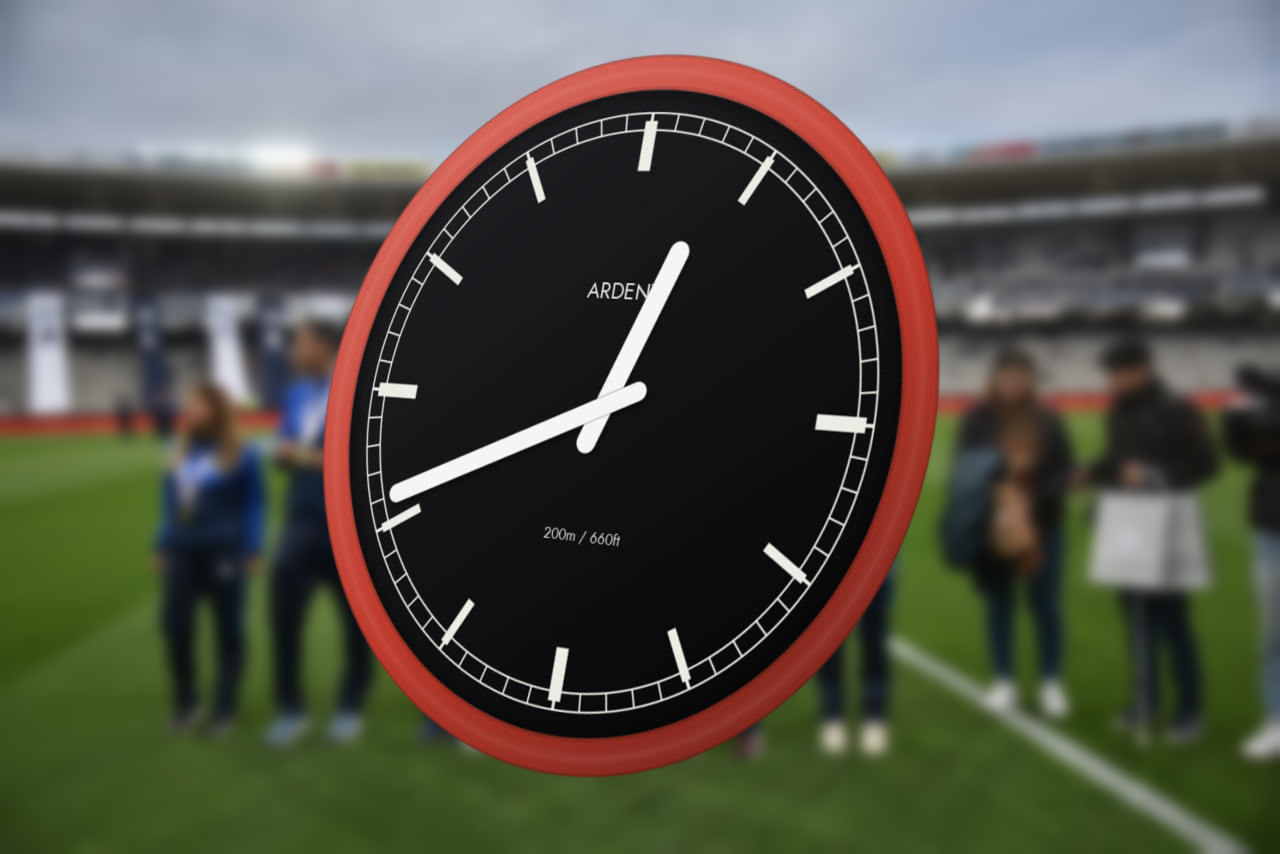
{"hour": 12, "minute": 41}
